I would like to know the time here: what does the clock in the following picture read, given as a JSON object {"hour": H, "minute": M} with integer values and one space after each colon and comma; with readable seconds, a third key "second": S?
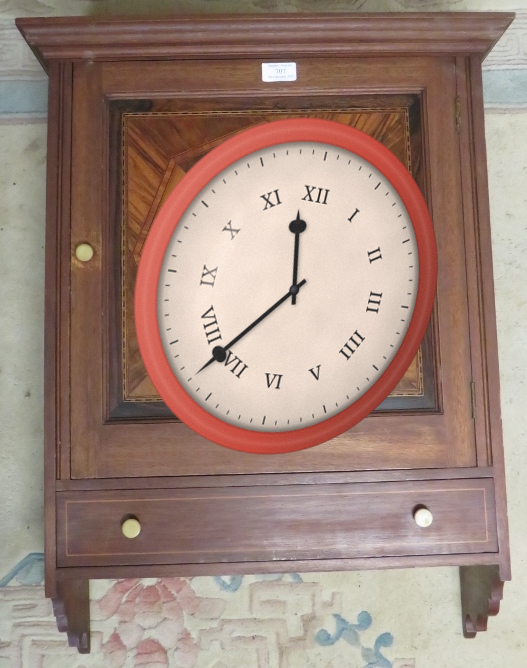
{"hour": 11, "minute": 37}
